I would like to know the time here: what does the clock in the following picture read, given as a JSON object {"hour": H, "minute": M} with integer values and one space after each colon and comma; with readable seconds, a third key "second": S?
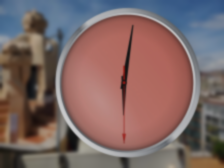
{"hour": 6, "minute": 1, "second": 30}
